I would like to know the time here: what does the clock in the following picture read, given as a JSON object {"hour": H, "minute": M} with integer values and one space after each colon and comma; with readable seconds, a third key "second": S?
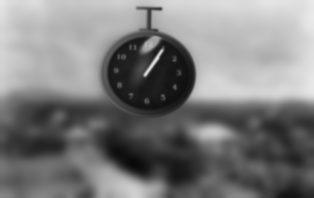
{"hour": 1, "minute": 5}
